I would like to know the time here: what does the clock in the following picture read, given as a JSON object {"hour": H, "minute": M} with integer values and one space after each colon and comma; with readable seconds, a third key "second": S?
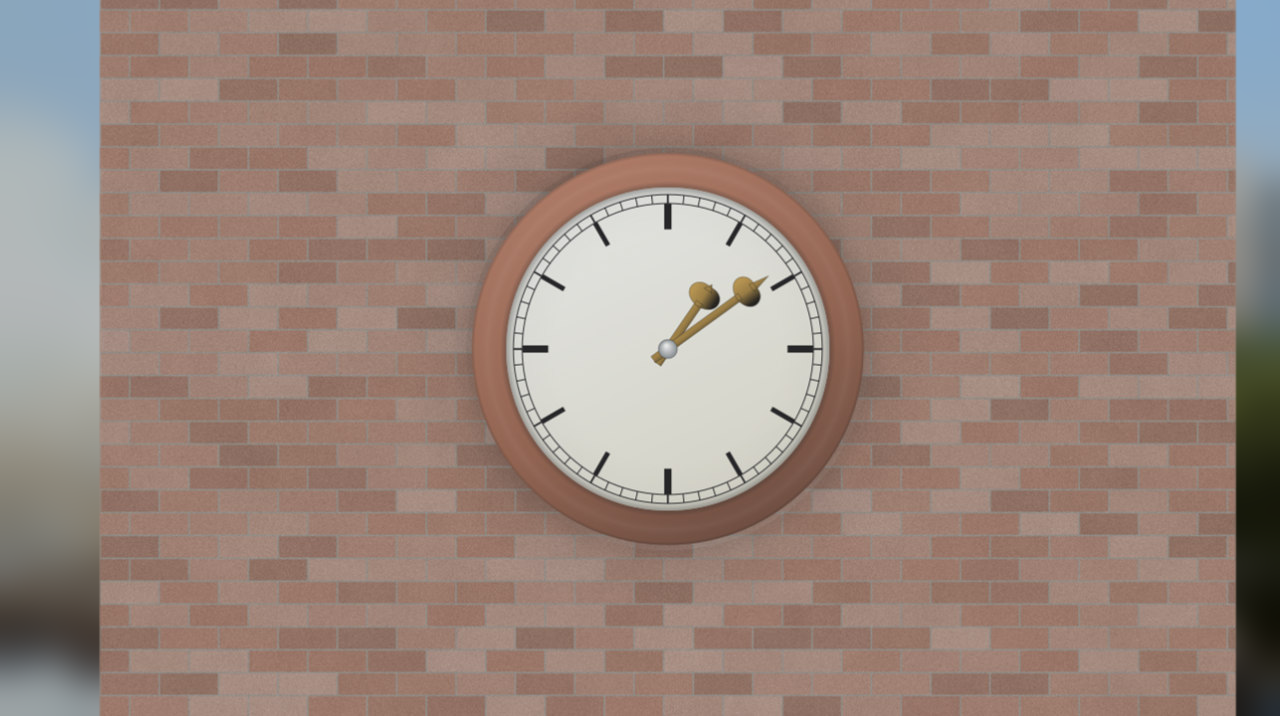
{"hour": 1, "minute": 9}
